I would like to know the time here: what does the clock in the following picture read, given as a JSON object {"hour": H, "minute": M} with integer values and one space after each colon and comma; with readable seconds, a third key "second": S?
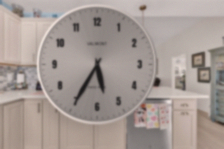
{"hour": 5, "minute": 35}
